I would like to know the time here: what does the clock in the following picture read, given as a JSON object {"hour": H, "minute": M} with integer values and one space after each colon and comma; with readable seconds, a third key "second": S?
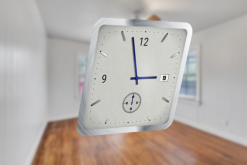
{"hour": 2, "minute": 57}
